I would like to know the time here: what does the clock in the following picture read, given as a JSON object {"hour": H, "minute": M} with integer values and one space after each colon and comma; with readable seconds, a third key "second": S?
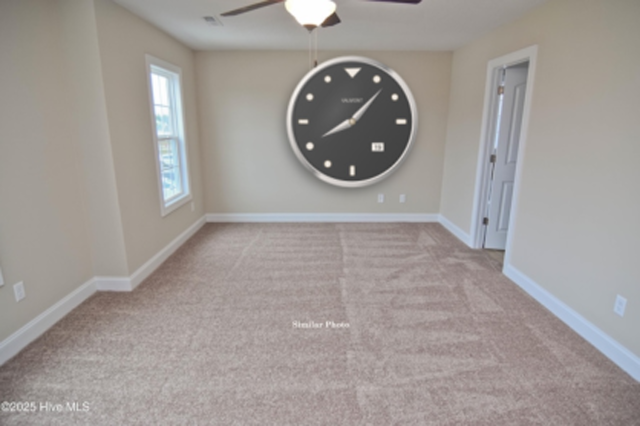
{"hour": 8, "minute": 7}
